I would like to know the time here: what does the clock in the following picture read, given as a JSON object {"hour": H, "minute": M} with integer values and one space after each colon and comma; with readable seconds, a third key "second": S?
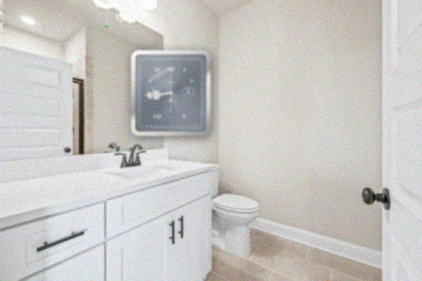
{"hour": 8, "minute": 44}
